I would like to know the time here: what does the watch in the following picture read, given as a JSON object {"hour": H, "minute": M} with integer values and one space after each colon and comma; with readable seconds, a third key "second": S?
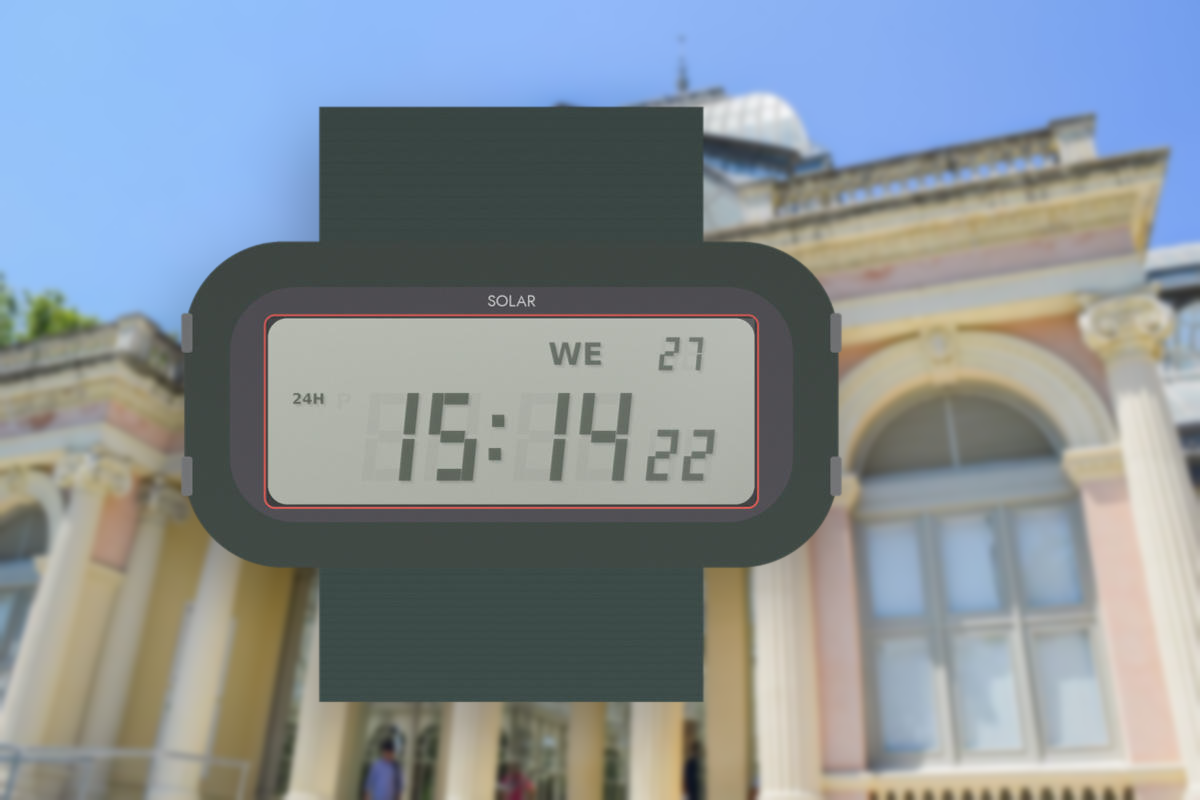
{"hour": 15, "minute": 14, "second": 22}
